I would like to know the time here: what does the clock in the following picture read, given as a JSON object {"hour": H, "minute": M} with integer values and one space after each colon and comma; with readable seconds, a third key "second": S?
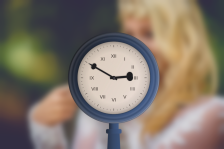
{"hour": 2, "minute": 50}
